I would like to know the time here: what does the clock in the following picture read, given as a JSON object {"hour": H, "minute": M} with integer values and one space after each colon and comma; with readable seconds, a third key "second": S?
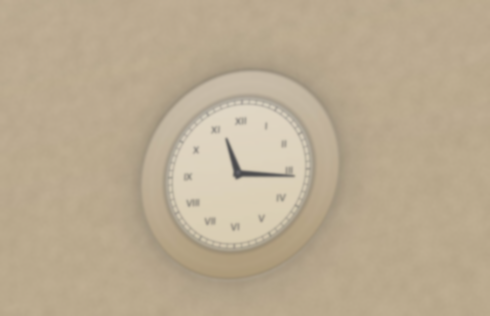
{"hour": 11, "minute": 16}
